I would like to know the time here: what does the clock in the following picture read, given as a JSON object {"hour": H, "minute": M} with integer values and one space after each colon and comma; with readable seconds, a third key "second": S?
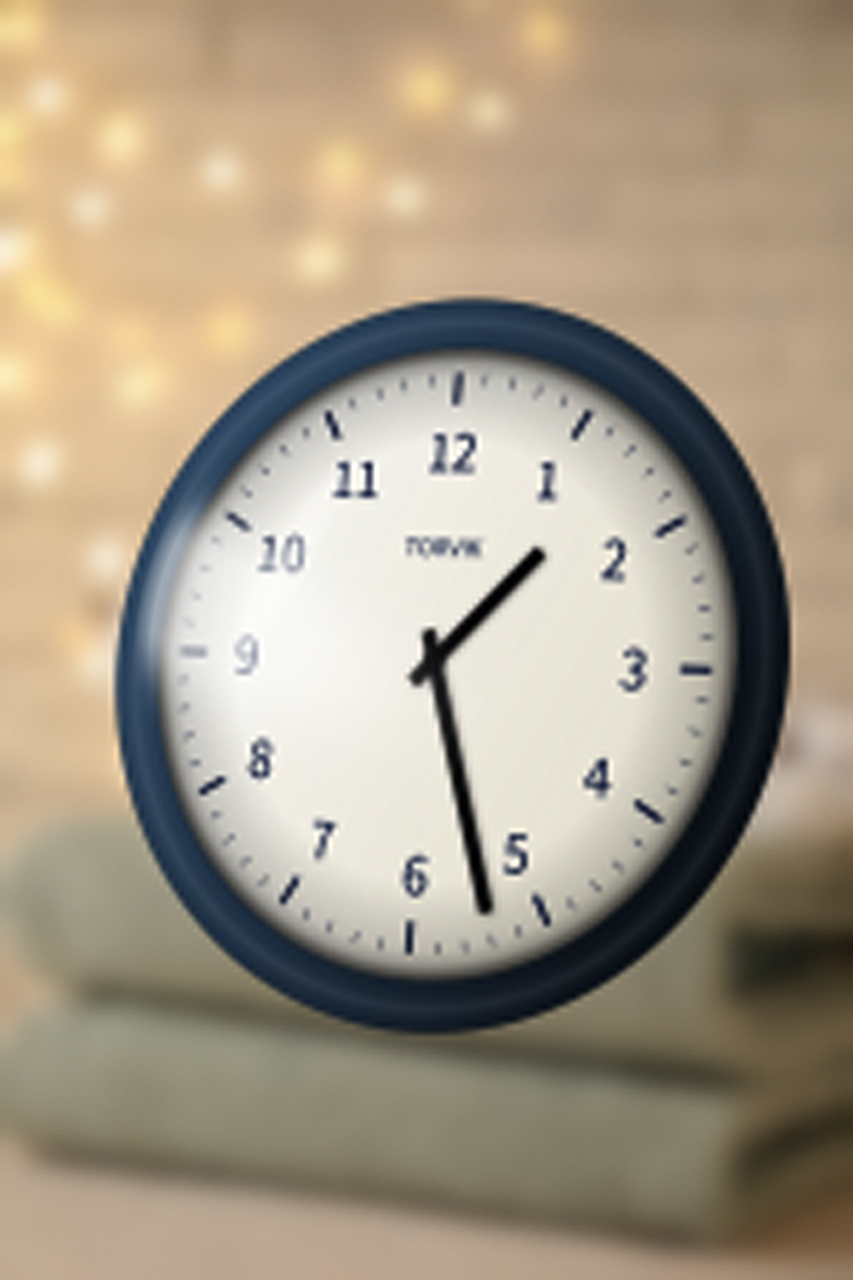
{"hour": 1, "minute": 27}
